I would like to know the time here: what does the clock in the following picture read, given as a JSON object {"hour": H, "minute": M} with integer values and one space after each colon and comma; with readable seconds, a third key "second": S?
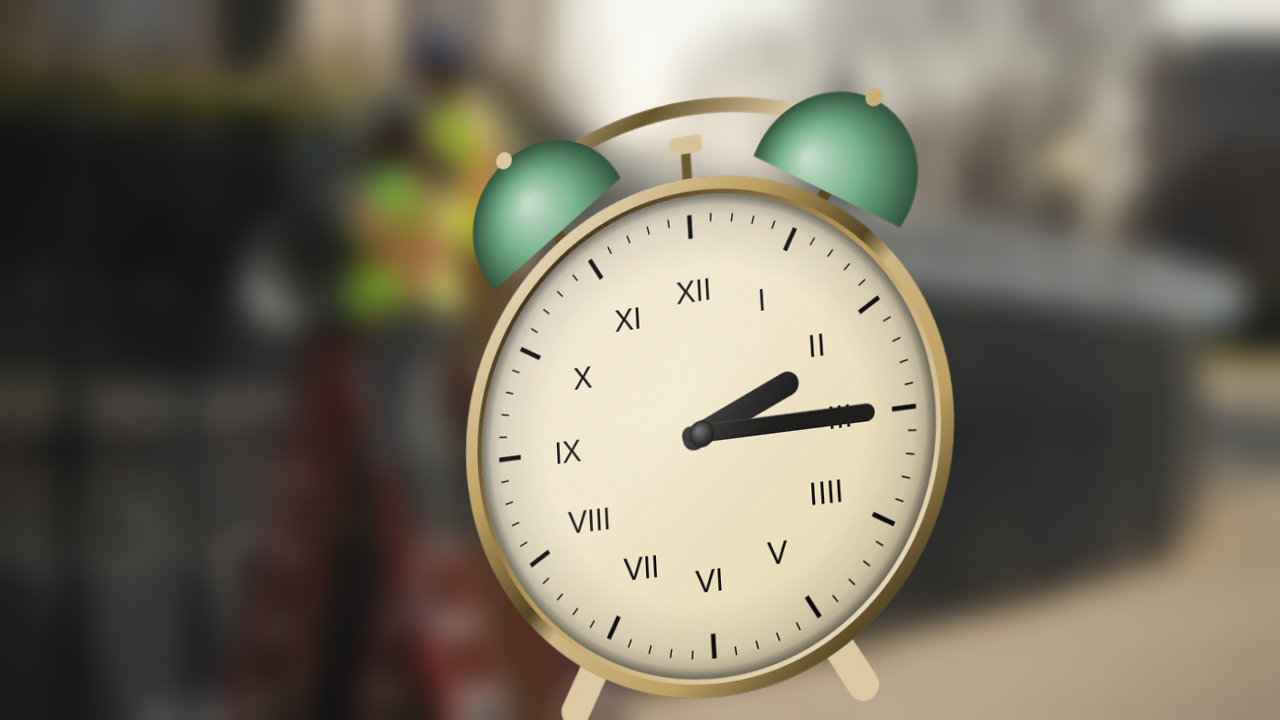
{"hour": 2, "minute": 15}
